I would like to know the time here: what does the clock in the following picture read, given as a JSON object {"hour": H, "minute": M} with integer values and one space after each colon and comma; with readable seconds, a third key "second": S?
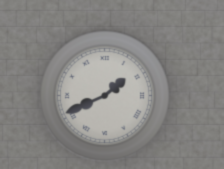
{"hour": 1, "minute": 41}
